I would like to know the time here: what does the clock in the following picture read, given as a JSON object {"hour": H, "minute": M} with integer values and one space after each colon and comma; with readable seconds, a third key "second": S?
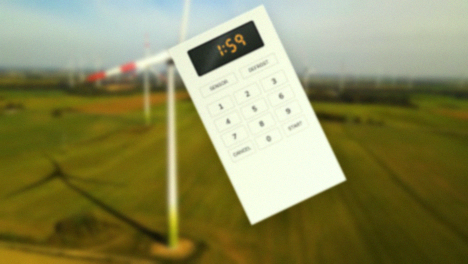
{"hour": 1, "minute": 59}
